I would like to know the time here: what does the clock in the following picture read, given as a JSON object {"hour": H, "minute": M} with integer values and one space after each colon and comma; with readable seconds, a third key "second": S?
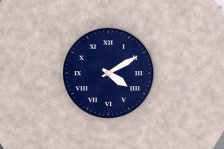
{"hour": 4, "minute": 10}
